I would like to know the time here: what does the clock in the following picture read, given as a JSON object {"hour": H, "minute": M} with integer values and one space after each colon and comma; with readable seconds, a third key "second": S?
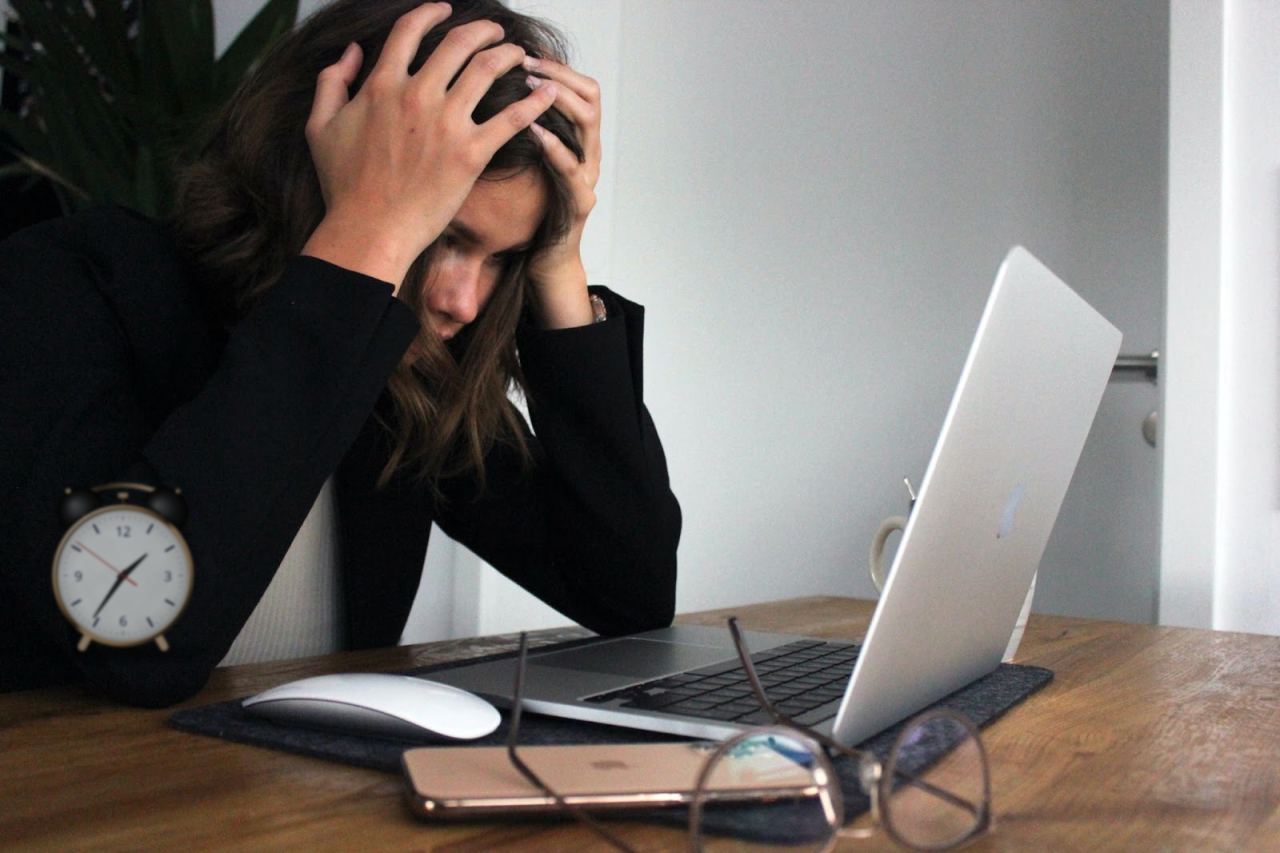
{"hour": 1, "minute": 35, "second": 51}
